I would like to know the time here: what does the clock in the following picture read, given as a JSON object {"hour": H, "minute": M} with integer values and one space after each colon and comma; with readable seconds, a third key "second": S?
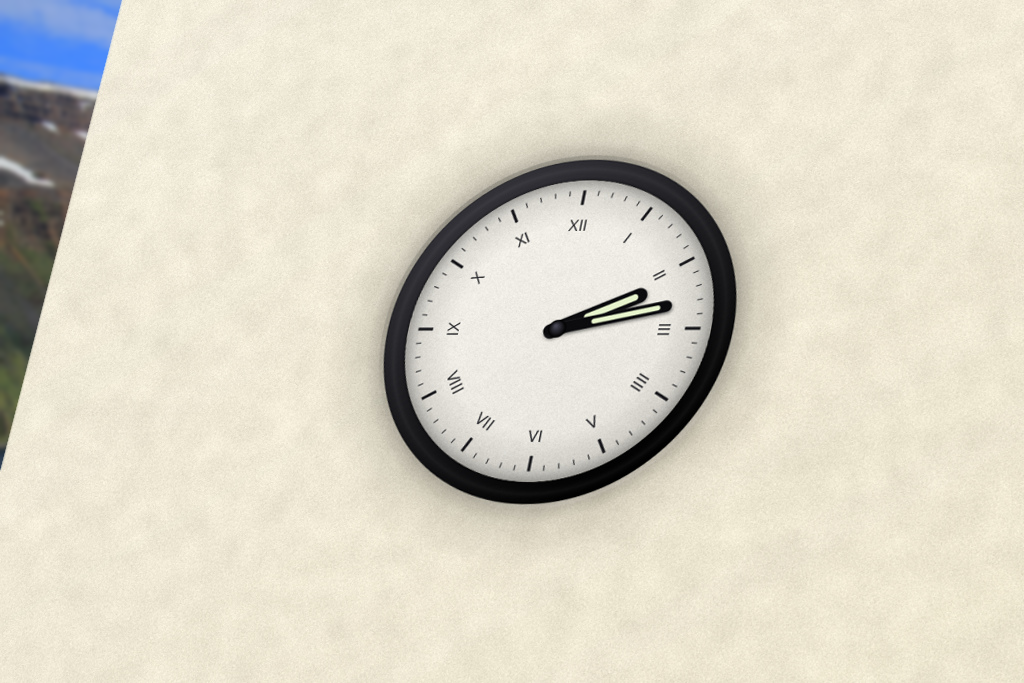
{"hour": 2, "minute": 13}
